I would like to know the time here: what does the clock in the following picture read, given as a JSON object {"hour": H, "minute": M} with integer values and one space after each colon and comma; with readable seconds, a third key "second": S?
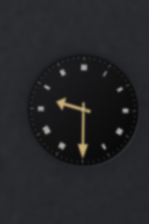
{"hour": 9, "minute": 30}
